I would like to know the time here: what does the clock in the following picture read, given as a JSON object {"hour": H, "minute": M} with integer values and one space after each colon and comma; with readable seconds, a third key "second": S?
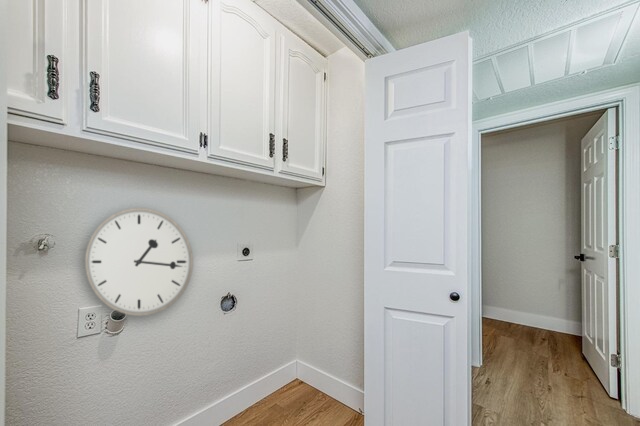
{"hour": 1, "minute": 16}
